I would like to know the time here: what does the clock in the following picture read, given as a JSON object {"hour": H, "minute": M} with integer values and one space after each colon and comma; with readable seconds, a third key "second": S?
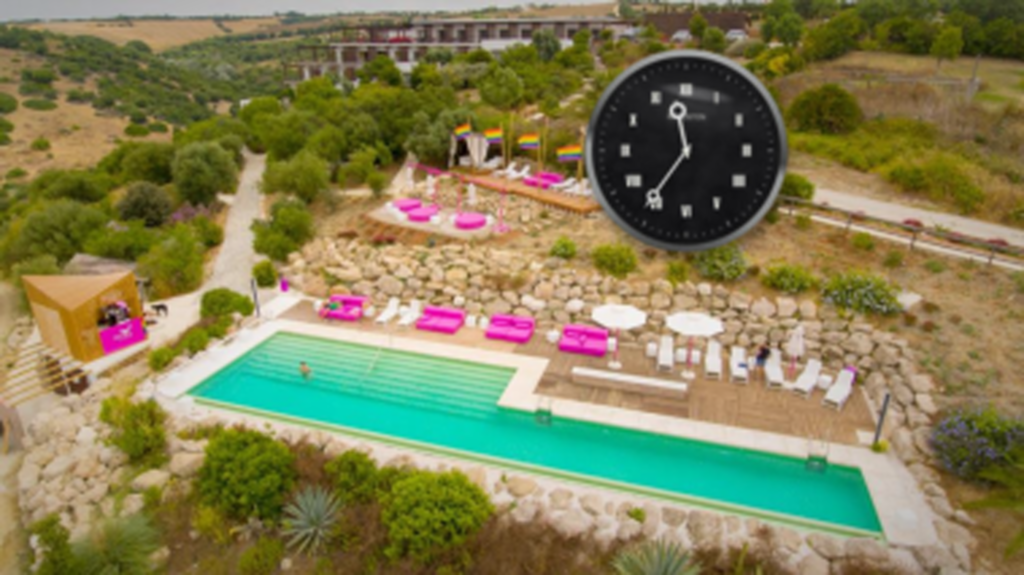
{"hour": 11, "minute": 36}
